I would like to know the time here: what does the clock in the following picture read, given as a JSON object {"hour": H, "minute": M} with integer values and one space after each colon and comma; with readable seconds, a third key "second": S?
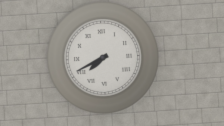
{"hour": 7, "minute": 41}
